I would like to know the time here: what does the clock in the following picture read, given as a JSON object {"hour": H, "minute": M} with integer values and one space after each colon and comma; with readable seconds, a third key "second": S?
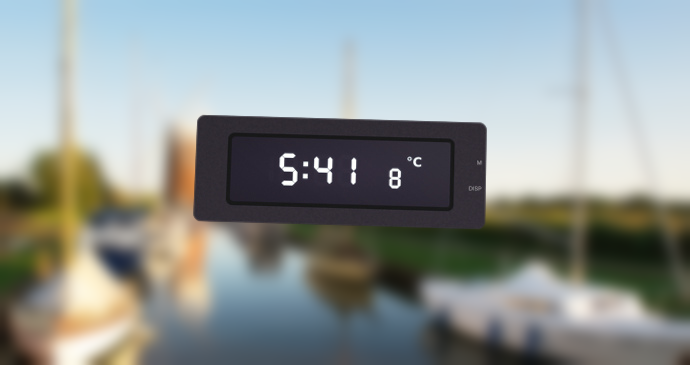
{"hour": 5, "minute": 41}
